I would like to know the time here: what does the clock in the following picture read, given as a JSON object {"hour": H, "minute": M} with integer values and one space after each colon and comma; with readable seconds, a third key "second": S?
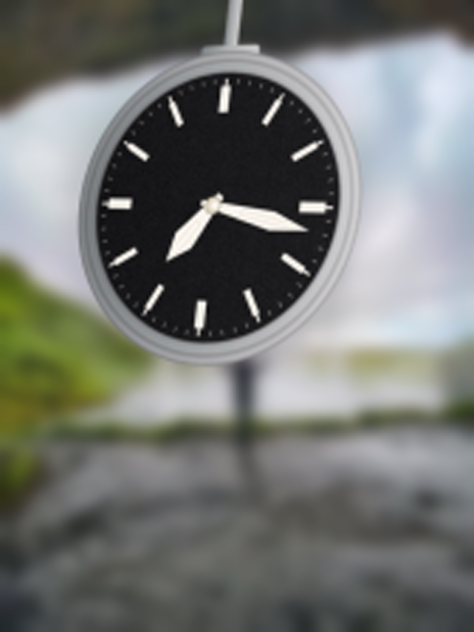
{"hour": 7, "minute": 17}
